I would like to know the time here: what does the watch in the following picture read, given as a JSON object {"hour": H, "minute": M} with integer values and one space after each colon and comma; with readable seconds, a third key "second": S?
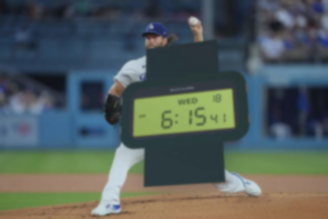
{"hour": 6, "minute": 15}
